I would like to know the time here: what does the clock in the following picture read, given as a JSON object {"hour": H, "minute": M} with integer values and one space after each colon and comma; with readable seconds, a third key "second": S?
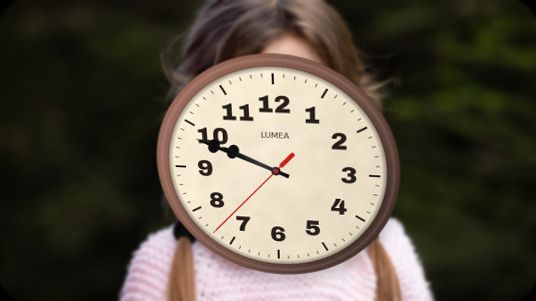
{"hour": 9, "minute": 48, "second": 37}
